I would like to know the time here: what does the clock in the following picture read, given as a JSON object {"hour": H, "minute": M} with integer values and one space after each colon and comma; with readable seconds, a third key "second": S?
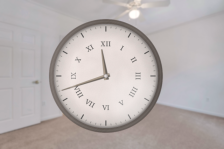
{"hour": 11, "minute": 42}
